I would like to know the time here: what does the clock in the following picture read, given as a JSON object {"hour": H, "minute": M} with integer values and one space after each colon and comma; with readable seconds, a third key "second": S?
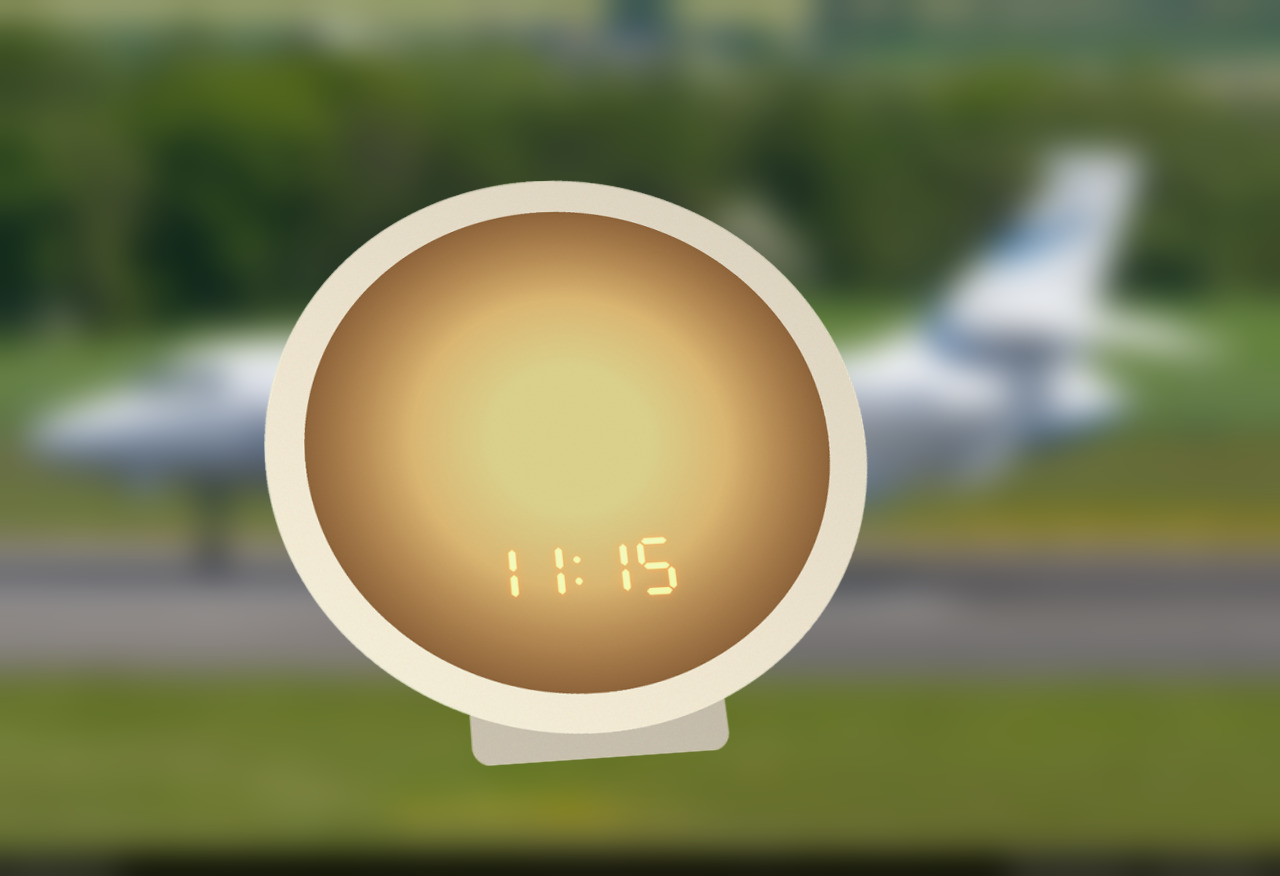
{"hour": 11, "minute": 15}
